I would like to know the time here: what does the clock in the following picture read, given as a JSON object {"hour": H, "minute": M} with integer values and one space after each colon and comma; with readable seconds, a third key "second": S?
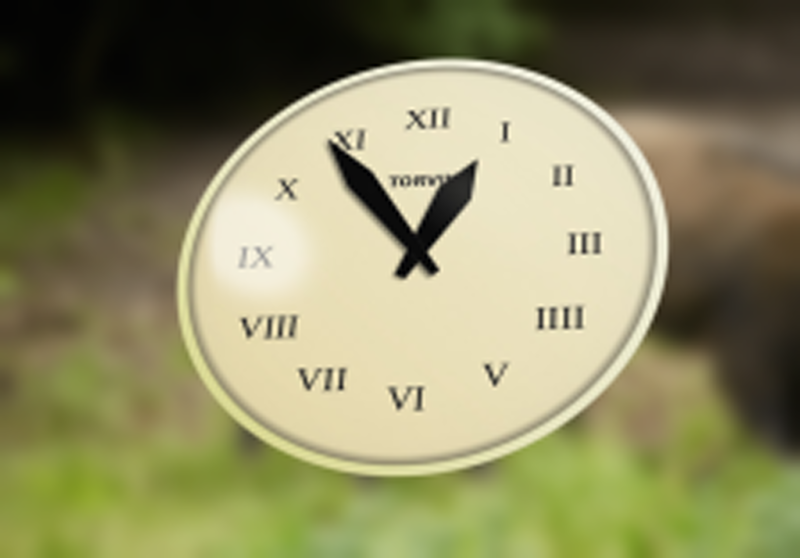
{"hour": 12, "minute": 54}
